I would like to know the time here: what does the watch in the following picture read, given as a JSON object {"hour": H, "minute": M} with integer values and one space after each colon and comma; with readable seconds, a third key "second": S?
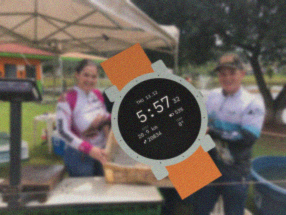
{"hour": 5, "minute": 57}
